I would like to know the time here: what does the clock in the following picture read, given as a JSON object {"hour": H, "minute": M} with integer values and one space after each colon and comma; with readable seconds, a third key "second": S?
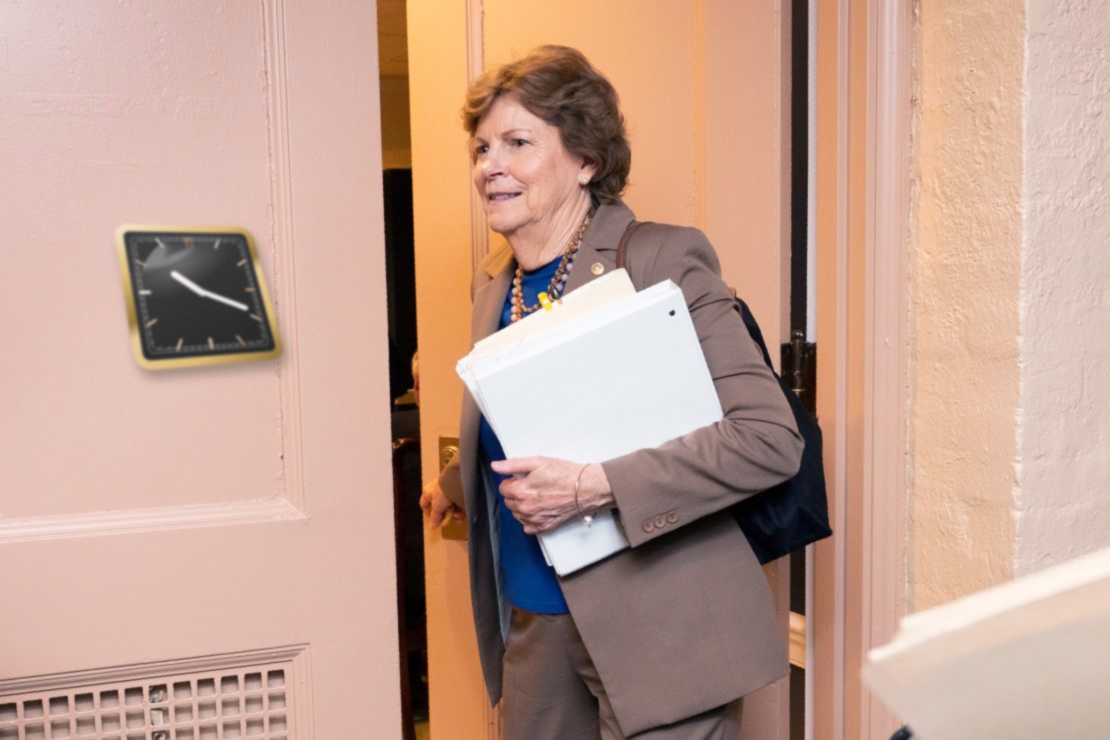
{"hour": 10, "minute": 19}
